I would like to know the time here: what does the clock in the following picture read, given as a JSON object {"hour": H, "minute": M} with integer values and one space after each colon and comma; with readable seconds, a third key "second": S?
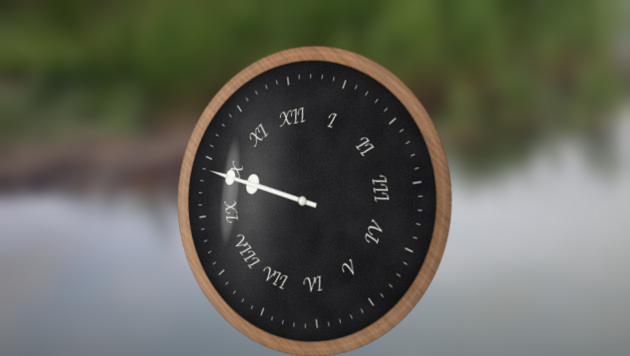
{"hour": 9, "minute": 49}
